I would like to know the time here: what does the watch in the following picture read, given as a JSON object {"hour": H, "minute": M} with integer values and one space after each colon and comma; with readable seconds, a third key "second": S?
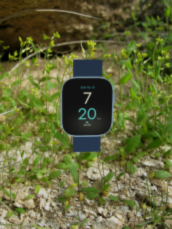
{"hour": 7, "minute": 20}
